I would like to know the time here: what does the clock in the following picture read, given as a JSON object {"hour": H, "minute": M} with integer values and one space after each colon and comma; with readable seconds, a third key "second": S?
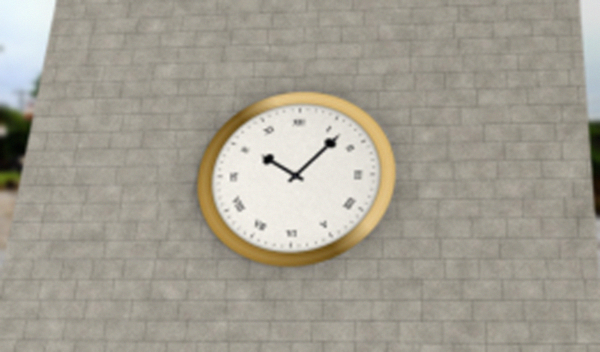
{"hour": 10, "minute": 7}
